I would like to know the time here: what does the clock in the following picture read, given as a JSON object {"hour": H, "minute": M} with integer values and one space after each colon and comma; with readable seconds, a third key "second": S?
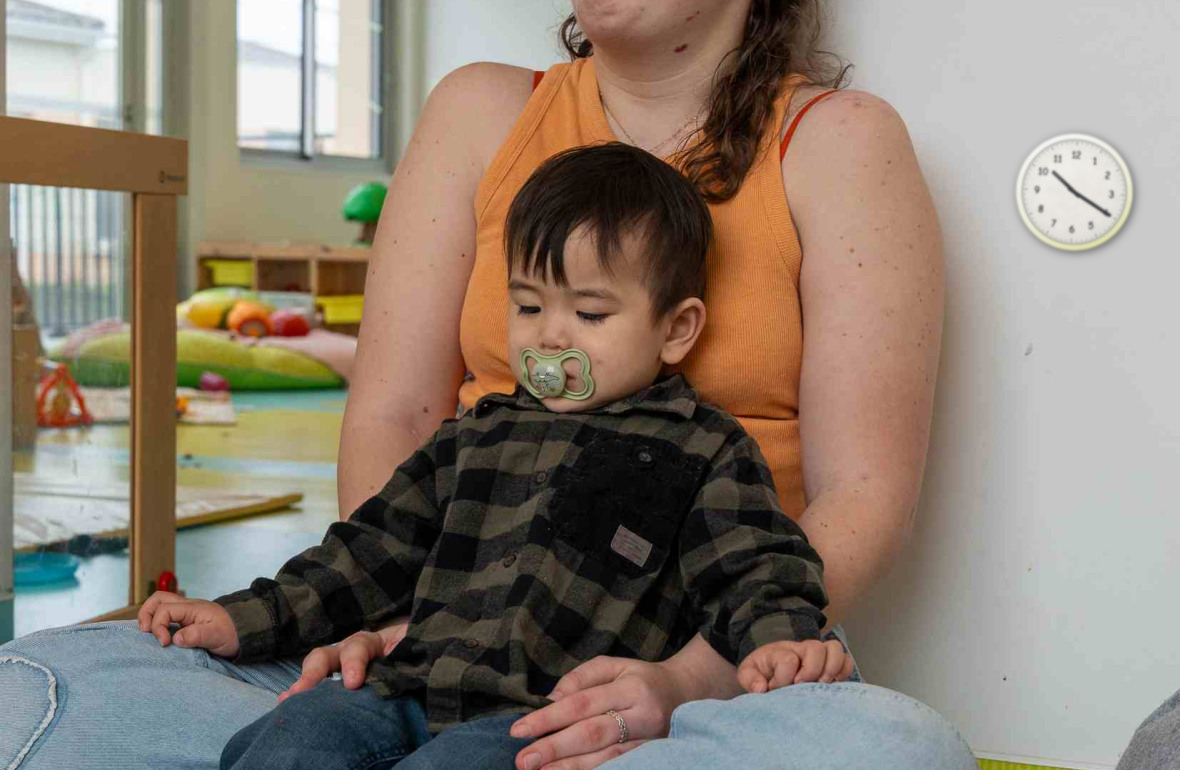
{"hour": 10, "minute": 20}
